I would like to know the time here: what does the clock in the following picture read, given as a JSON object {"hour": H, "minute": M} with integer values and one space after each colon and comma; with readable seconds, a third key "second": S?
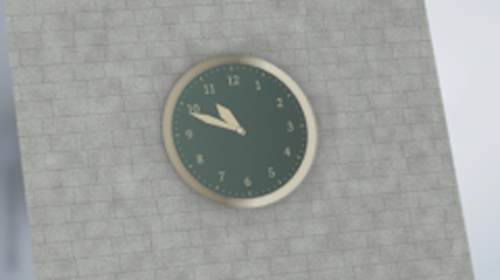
{"hour": 10, "minute": 49}
